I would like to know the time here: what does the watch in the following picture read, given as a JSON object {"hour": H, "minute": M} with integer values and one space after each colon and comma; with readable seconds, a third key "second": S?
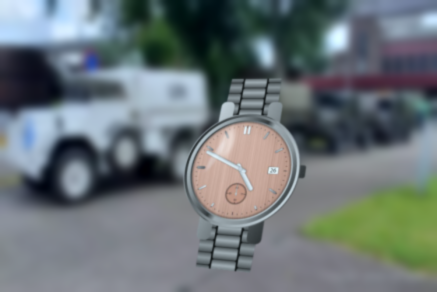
{"hour": 4, "minute": 49}
